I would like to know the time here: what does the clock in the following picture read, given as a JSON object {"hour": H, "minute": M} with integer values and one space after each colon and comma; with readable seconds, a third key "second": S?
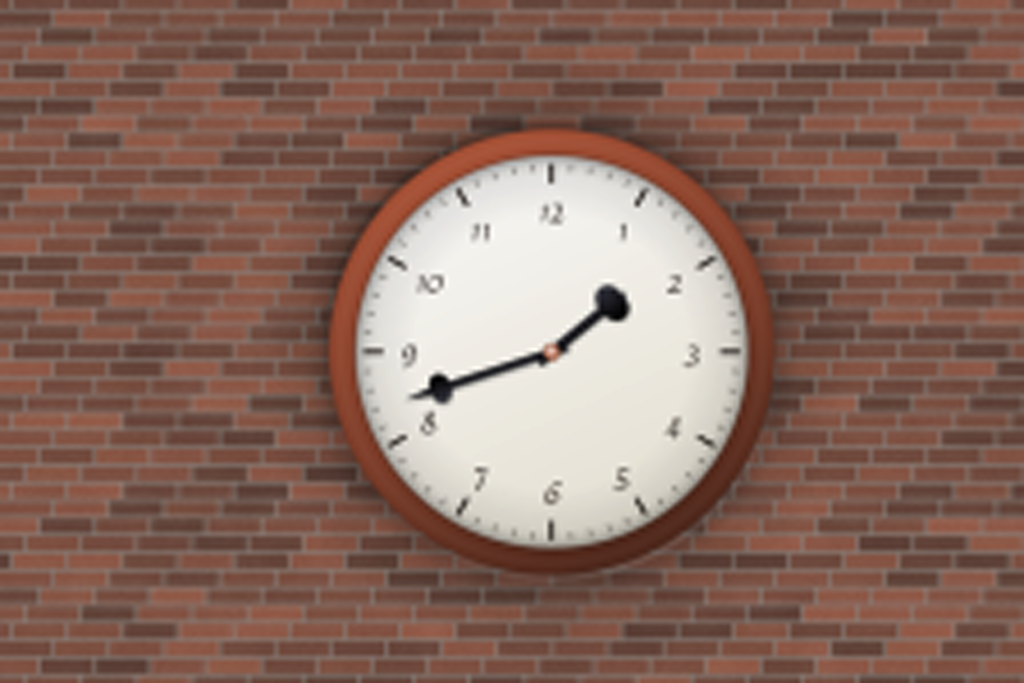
{"hour": 1, "minute": 42}
